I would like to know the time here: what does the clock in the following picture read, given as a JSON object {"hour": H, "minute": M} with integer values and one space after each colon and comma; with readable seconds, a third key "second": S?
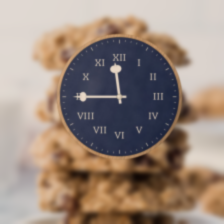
{"hour": 11, "minute": 45}
